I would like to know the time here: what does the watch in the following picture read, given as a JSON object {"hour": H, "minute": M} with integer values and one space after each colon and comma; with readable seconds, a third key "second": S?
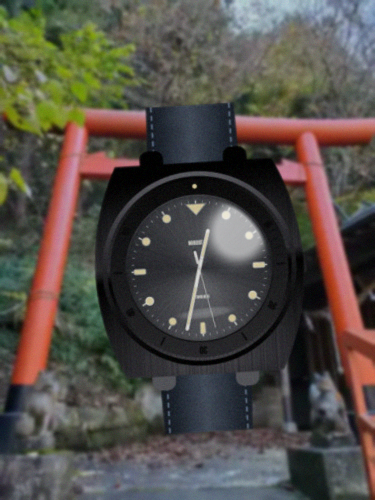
{"hour": 12, "minute": 32, "second": 28}
